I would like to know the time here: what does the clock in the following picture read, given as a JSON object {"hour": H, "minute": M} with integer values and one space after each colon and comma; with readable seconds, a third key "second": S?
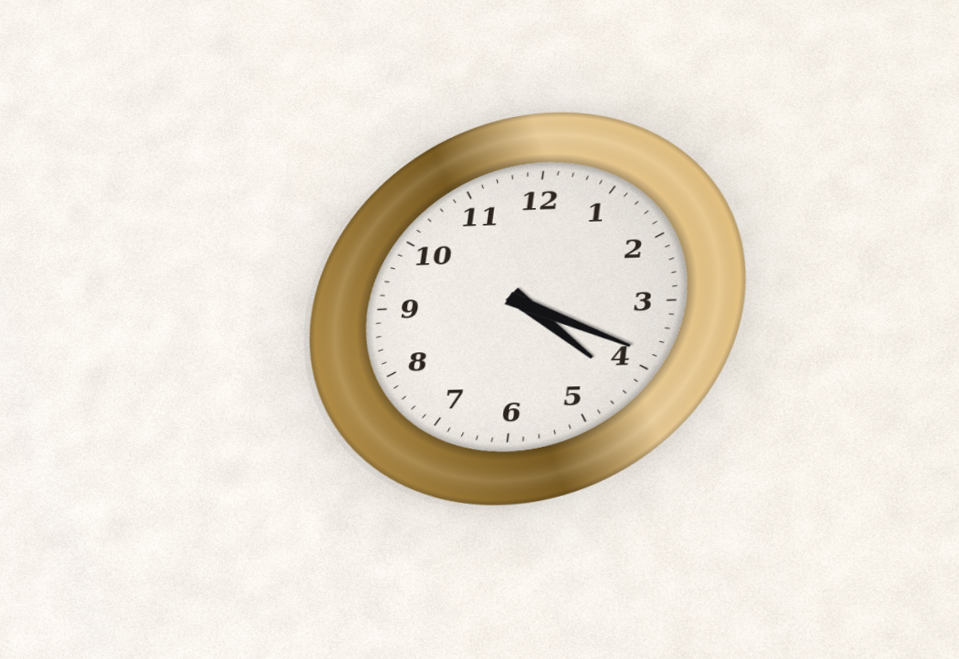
{"hour": 4, "minute": 19}
